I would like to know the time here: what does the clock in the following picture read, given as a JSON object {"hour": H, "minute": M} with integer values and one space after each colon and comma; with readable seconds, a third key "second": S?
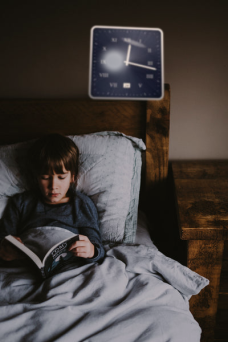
{"hour": 12, "minute": 17}
